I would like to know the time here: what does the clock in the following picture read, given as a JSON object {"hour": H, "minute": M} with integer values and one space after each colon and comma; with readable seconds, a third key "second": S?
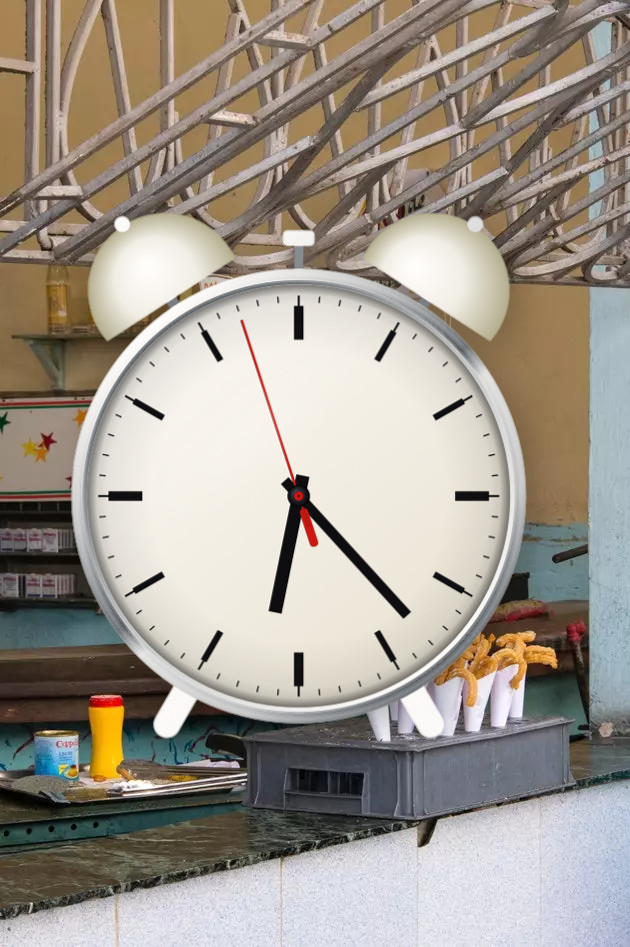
{"hour": 6, "minute": 22, "second": 57}
